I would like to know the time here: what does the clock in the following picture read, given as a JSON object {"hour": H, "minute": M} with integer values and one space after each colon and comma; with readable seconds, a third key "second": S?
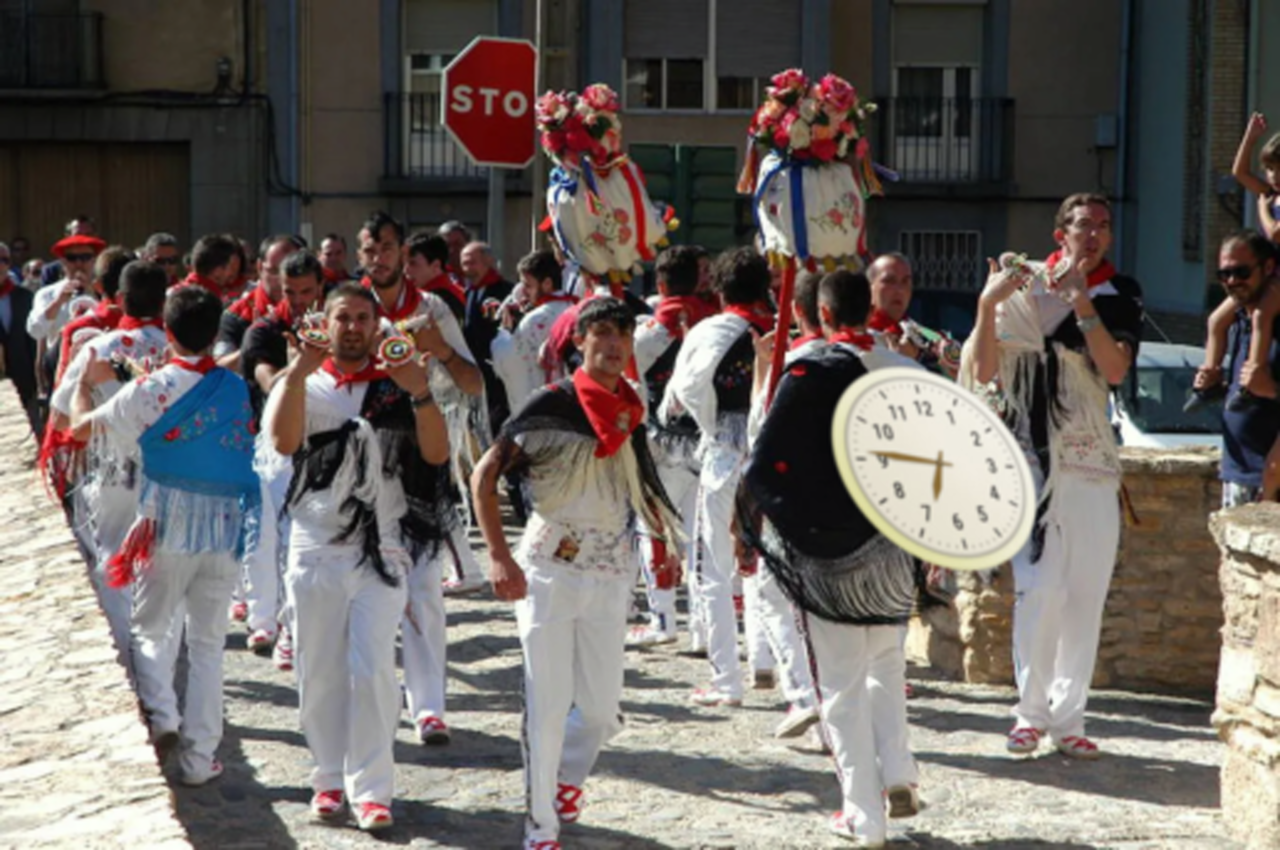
{"hour": 6, "minute": 46}
